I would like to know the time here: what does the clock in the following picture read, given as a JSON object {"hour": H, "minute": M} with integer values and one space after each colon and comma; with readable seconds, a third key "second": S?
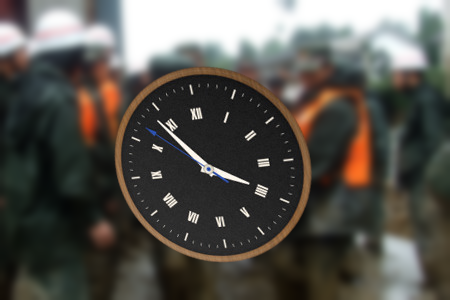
{"hour": 3, "minute": 53, "second": 52}
